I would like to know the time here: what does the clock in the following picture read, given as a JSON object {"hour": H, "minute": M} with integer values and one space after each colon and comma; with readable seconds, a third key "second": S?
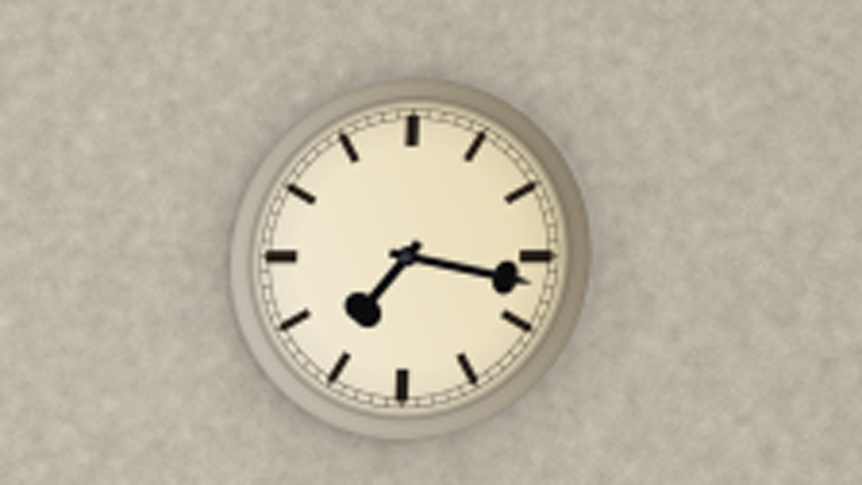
{"hour": 7, "minute": 17}
